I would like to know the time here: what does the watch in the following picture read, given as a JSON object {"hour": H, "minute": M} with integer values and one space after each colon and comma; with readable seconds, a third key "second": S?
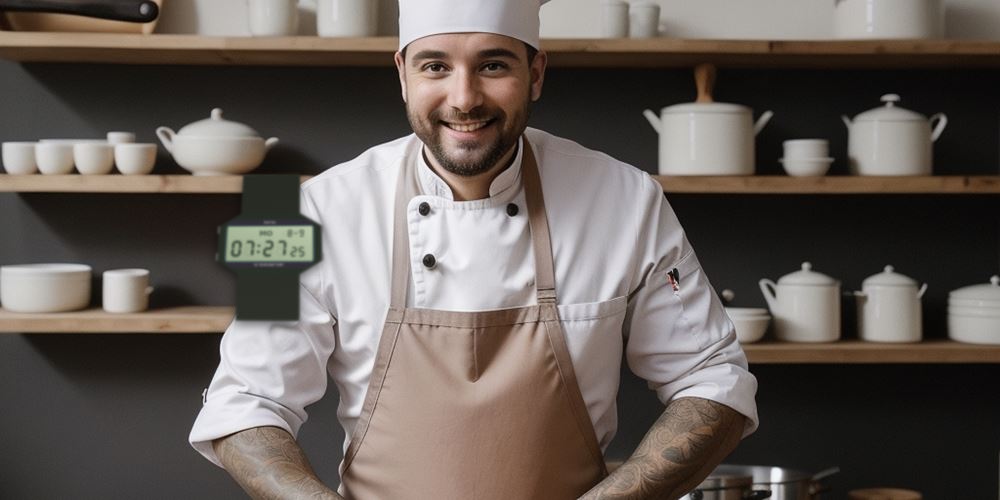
{"hour": 7, "minute": 27}
